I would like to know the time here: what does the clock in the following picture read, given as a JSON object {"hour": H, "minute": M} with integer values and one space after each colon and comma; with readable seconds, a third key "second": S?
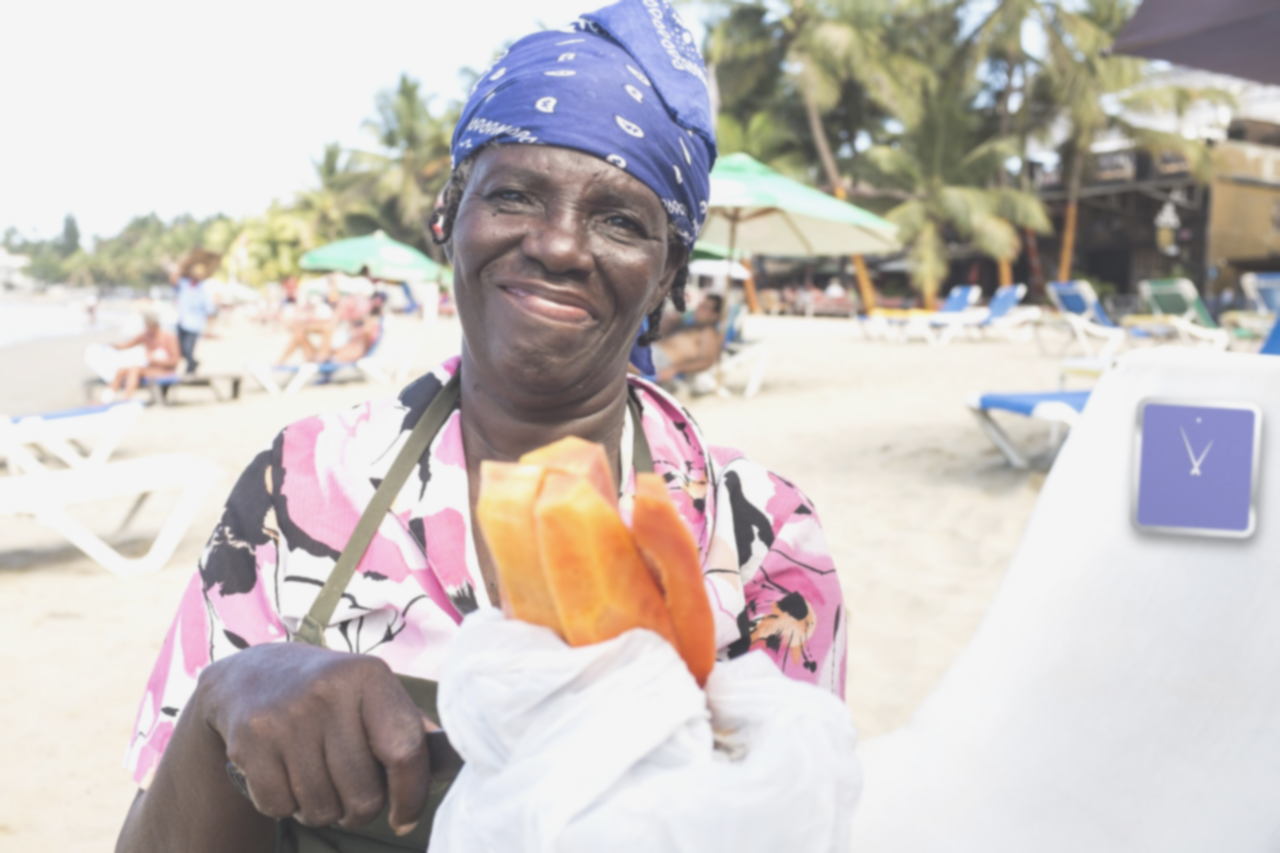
{"hour": 12, "minute": 56}
